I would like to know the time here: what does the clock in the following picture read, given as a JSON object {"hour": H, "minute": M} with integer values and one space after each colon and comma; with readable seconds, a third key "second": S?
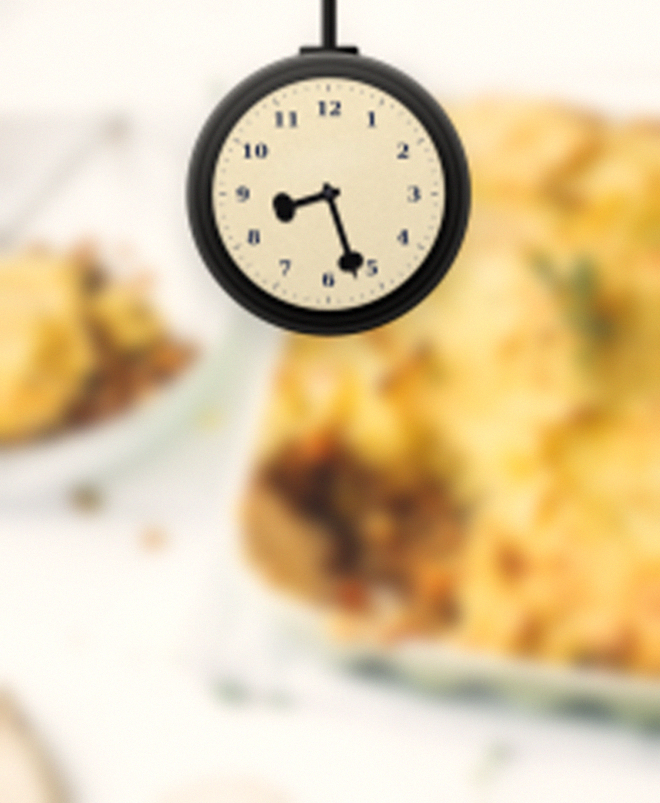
{"hour": 8, "minute": 27}
